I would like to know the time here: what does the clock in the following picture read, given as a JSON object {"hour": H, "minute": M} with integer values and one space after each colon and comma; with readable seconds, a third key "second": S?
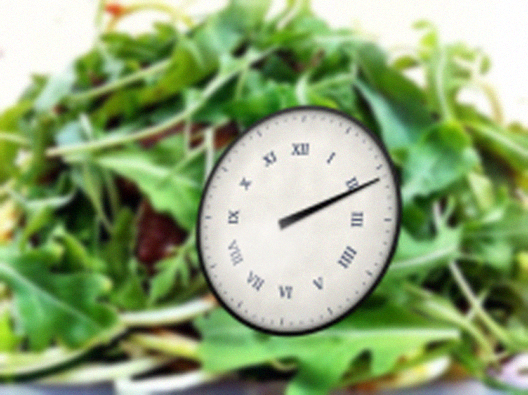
{"hour": 2, "minute": 11}
